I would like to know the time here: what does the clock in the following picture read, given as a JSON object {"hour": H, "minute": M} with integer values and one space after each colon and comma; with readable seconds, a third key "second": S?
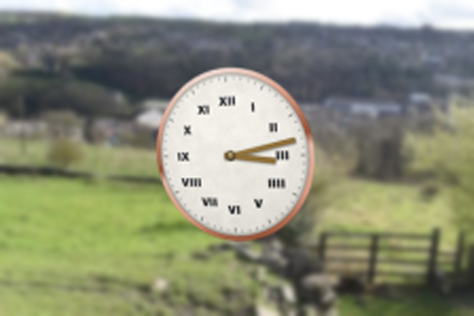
{"hour": 3, "minute": 13}
